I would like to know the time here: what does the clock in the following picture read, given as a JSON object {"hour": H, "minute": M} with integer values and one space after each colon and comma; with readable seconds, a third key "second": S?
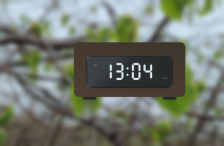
{"hour": 13, "minute": 4}
